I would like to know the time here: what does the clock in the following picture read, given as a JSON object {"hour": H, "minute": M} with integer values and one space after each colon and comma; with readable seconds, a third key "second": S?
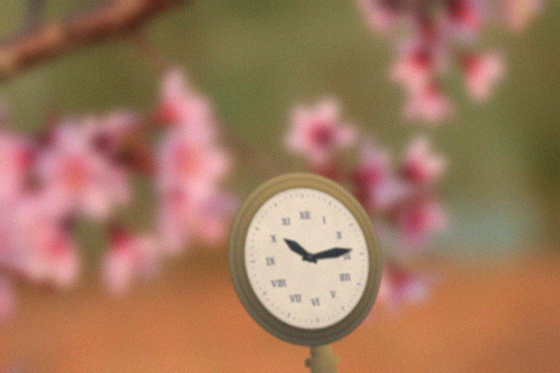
{"hour": 10, "minute": 14}
